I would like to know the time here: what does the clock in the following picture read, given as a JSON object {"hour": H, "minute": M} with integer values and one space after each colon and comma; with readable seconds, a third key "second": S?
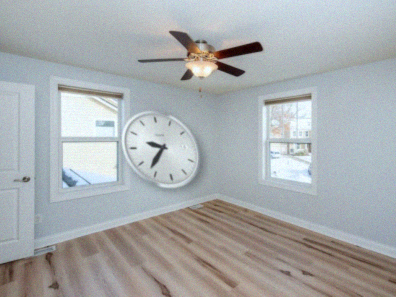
{"hour": 9, "minute": 37}
